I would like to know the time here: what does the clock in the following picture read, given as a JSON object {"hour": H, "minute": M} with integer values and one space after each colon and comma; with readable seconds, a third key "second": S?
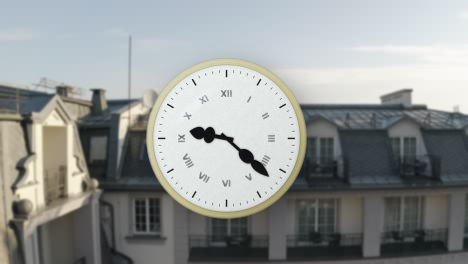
{"hour": 9, "minute": 22}
